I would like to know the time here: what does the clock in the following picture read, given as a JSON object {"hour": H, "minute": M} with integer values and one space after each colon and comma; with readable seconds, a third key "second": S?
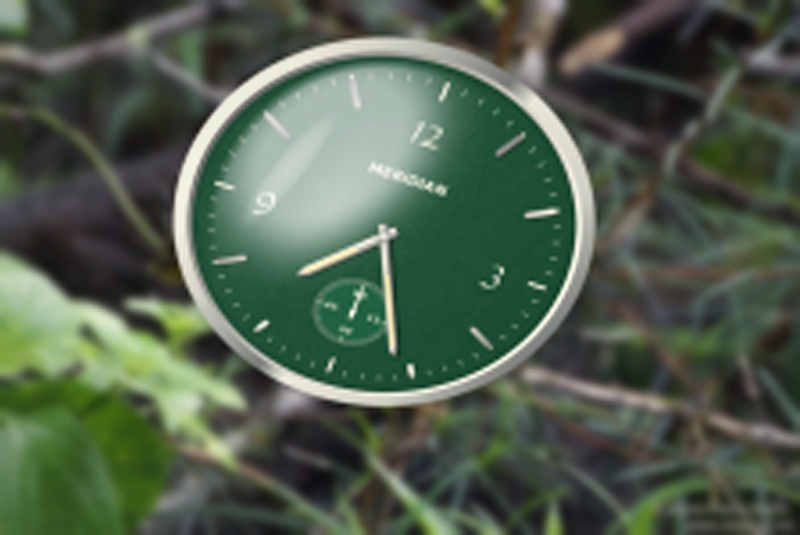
{"hour": 7, "minute": 26}
